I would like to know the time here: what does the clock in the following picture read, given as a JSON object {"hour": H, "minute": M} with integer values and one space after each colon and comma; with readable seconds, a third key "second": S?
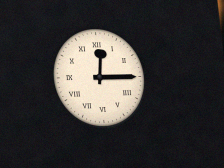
{"hour": 12, "minute": 15}
